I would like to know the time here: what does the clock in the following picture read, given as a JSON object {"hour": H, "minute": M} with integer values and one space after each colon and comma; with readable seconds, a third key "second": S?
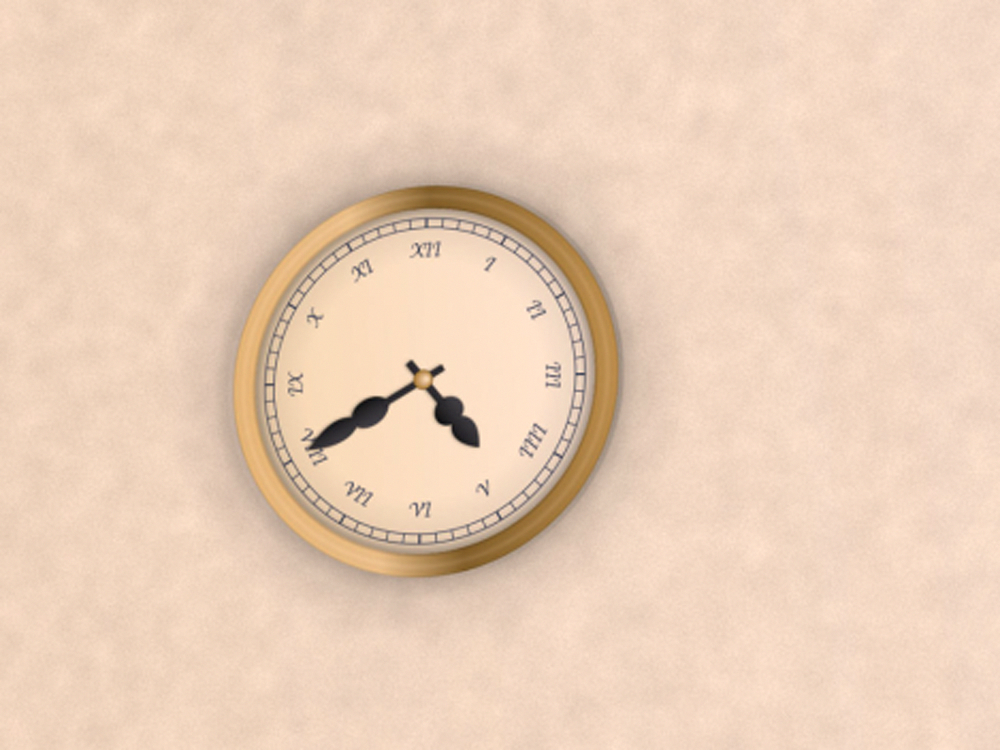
{"hour": 4, "minute": 40}
